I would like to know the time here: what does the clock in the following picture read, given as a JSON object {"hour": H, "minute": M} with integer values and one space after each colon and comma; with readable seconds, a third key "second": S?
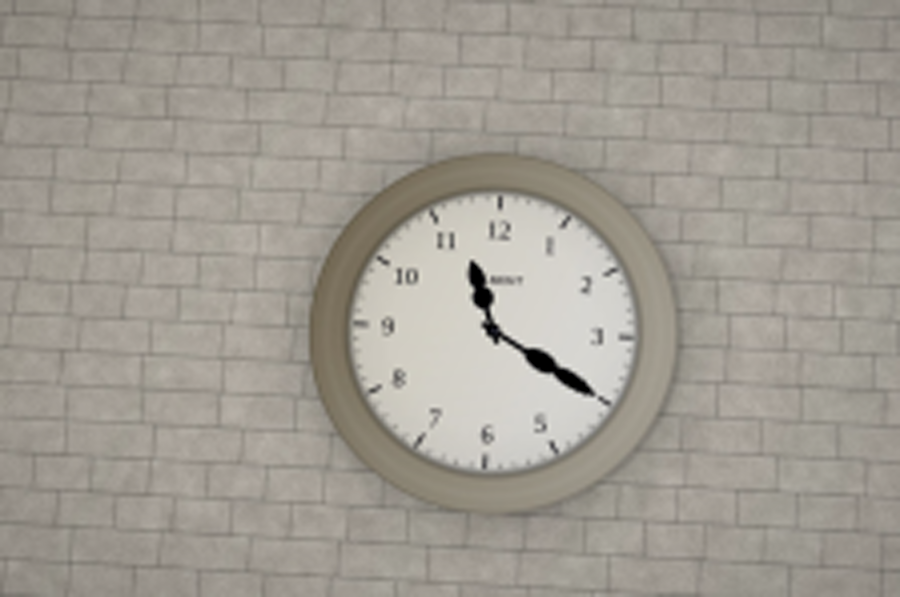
{"hour": 11, "minute": 20}
